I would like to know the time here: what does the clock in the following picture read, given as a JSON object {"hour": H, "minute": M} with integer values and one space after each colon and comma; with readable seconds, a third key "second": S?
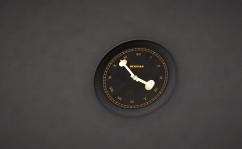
{"hour": 3, "minute": 53}
